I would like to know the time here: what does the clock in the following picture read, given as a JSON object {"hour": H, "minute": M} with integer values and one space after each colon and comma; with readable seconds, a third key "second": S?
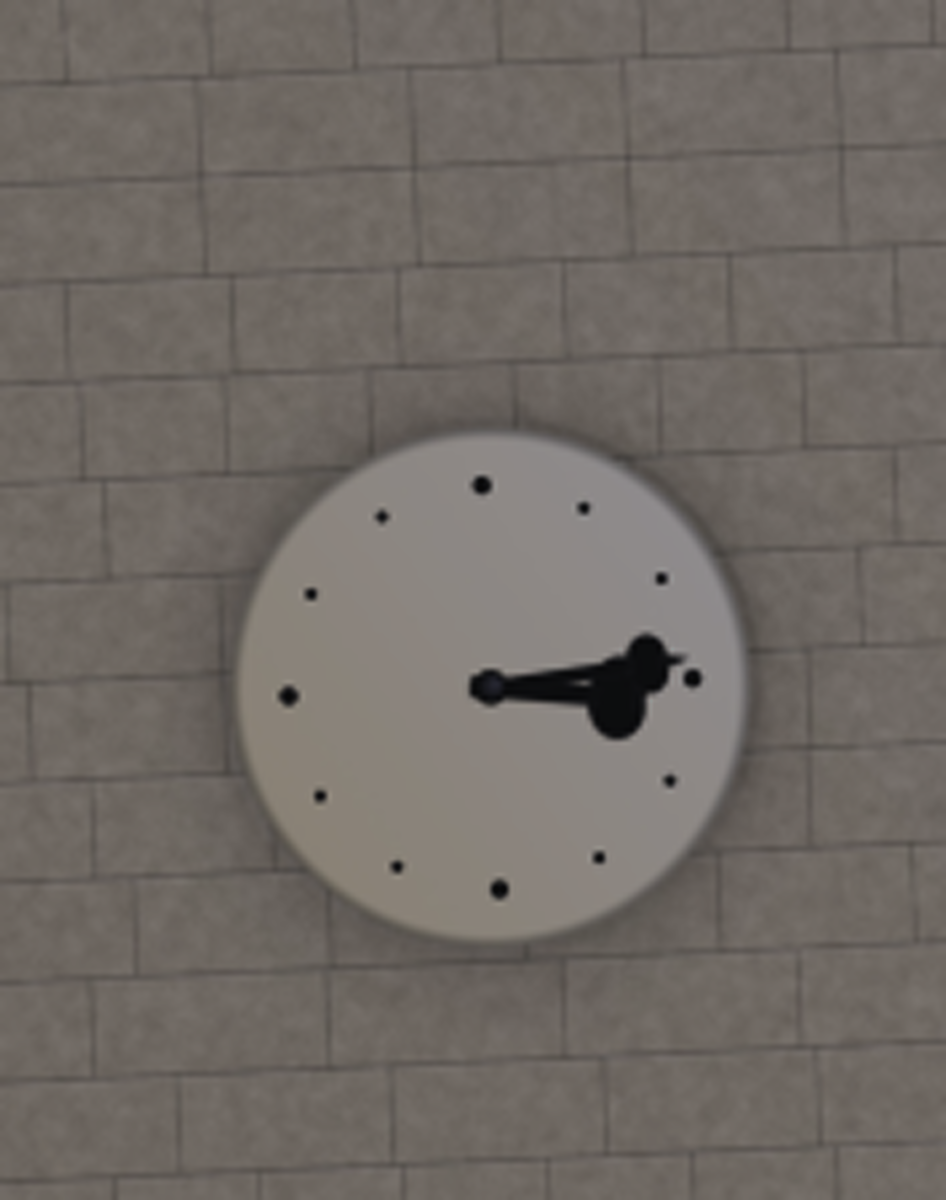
{"hour": 3, "minute": 14}
